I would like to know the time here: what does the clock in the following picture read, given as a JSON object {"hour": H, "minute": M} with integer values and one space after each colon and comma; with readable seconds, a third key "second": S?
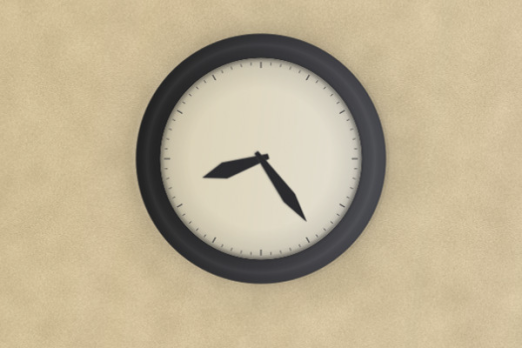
{"hour": 8, "minute": 24}
